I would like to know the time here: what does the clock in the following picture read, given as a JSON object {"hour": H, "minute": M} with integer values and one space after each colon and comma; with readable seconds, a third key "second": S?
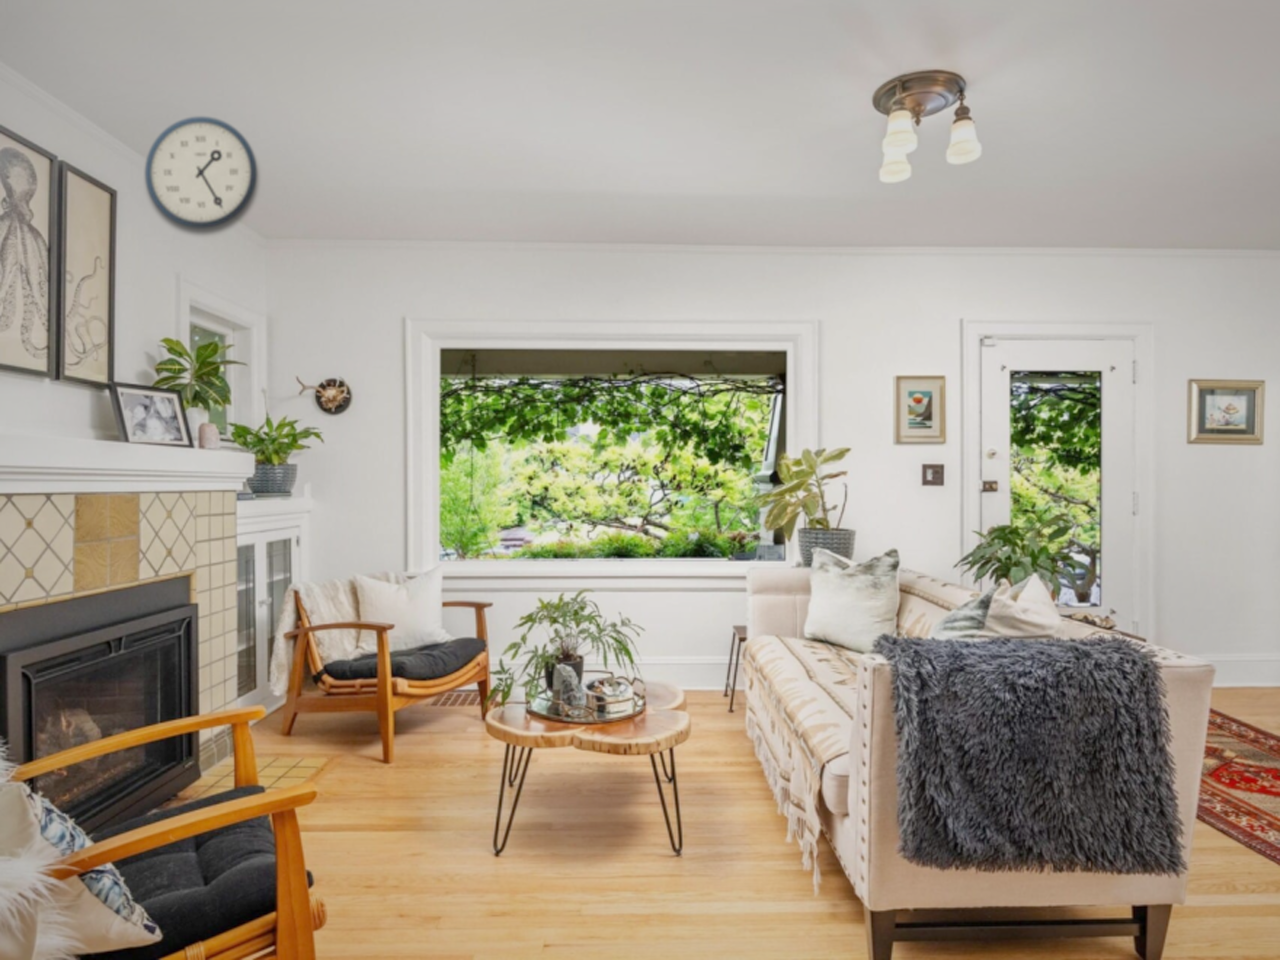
{"hour": 1, "minute": 25}
